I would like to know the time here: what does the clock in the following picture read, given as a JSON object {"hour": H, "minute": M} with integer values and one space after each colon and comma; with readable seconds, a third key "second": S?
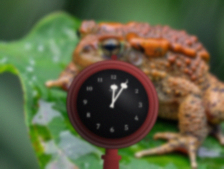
{"hour": 12, "minute": 5}
